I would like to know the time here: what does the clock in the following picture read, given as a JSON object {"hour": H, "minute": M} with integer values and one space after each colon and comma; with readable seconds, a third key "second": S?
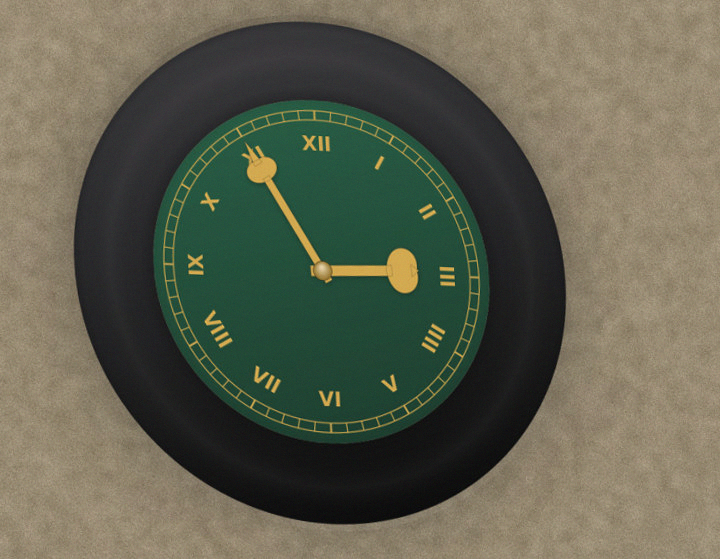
{"hour": 2, "minute": 55}
